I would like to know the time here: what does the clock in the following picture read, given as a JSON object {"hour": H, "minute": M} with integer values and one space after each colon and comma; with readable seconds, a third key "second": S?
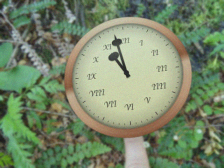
{"hour": 10, "minute": 58}
